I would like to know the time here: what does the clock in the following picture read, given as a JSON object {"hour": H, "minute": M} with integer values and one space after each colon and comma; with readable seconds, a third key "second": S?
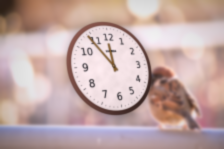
{"hour": 11, "minute": 54}
